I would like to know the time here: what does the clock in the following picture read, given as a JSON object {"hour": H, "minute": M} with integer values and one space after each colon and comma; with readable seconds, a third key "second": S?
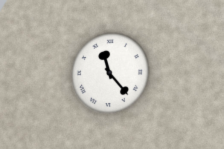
{"hour": 11, "minute": 23}
